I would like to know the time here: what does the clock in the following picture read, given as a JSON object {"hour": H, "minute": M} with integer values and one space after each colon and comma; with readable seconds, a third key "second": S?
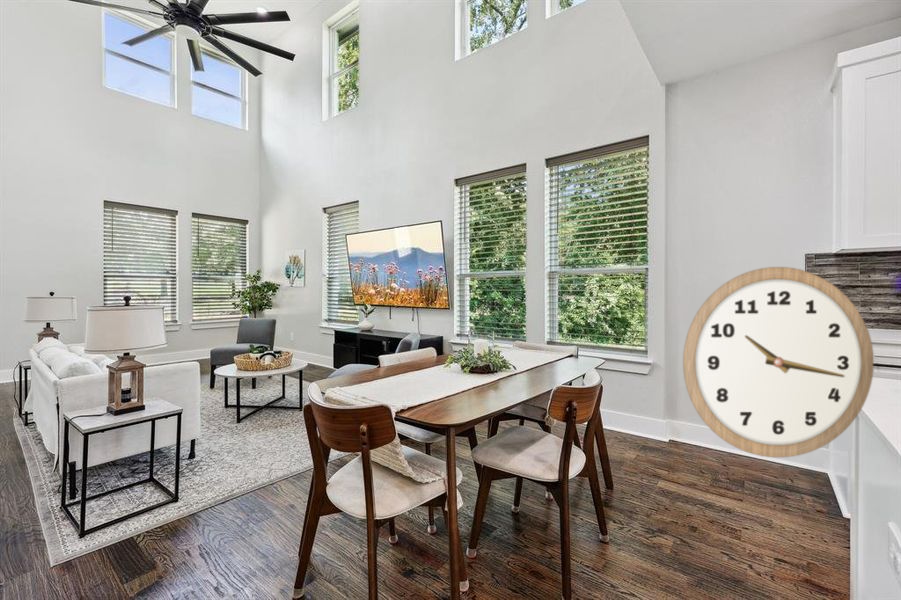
{"hour": 10, "minute": 17}
